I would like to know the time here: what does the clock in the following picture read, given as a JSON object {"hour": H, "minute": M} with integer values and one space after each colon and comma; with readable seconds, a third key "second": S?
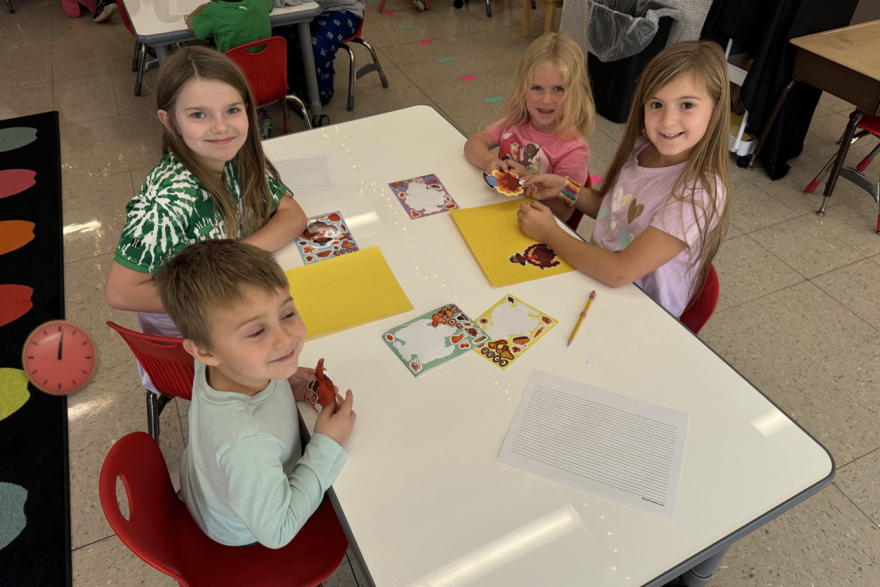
{"hour": 12, "minute": 1}
